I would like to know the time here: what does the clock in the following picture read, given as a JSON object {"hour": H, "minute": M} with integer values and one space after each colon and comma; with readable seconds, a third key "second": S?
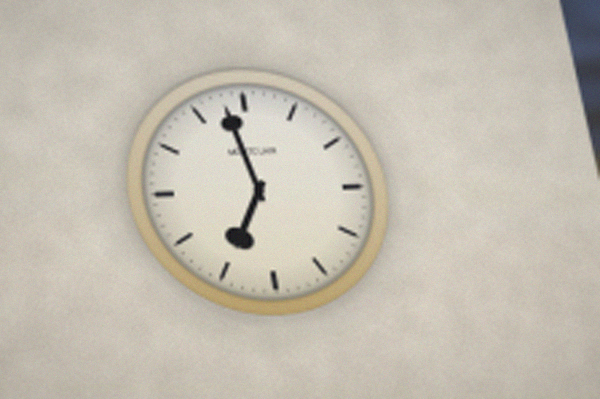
{"hour": 6, "minute": 58}
